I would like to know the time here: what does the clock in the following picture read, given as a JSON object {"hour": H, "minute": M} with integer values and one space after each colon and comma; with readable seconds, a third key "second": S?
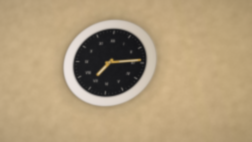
{"hour": 7, "minute": 14}
